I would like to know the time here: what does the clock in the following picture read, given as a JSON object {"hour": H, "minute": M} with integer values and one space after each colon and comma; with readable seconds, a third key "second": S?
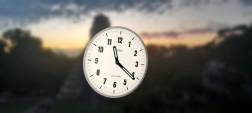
{"hour": 11, "minute": 21}
